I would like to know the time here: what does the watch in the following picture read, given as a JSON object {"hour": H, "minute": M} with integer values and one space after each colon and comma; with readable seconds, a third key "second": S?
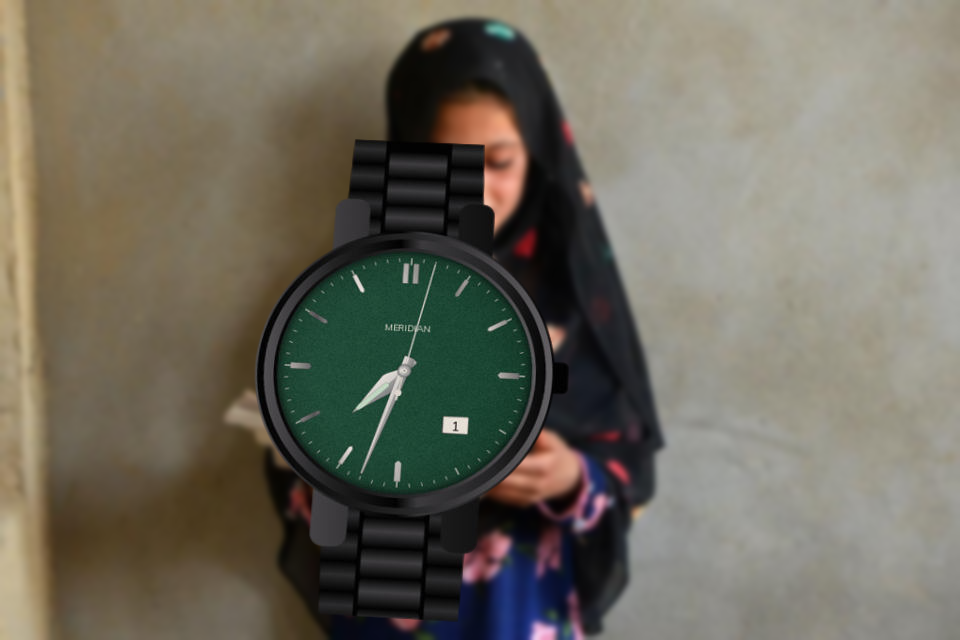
{"hour": 7, "minute": 33, "second": 2}
